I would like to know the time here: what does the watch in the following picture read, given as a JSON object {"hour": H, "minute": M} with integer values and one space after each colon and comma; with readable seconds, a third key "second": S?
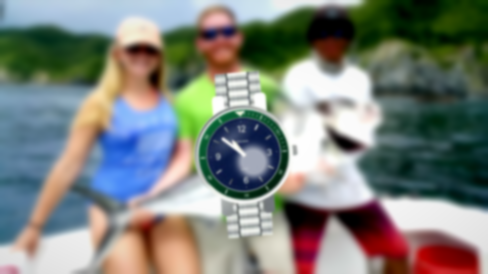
{"hour": 10, "minute": 52}
